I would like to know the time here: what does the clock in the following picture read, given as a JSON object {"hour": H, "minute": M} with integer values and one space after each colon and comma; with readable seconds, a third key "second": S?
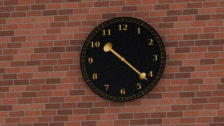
{"hour": 10, "minute": 22}
